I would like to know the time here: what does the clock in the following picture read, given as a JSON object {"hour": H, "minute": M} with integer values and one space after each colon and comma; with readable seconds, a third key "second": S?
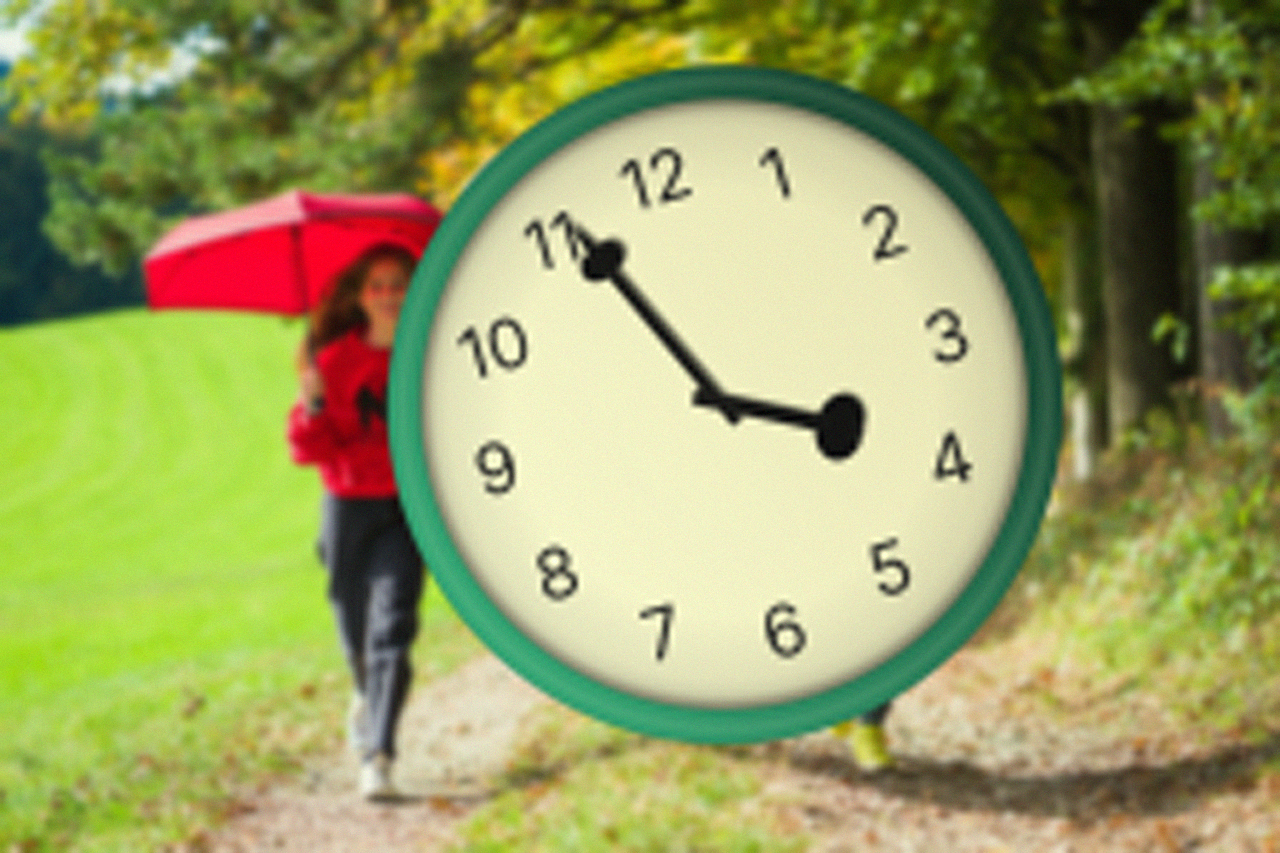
{"hour": 3, "minute": 56}
